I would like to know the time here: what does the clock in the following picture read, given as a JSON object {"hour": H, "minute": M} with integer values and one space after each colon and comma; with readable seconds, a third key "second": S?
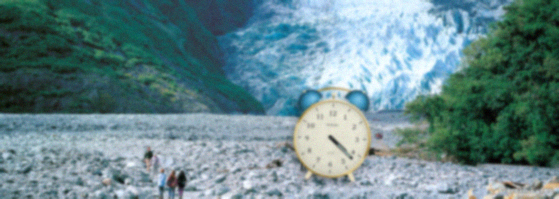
{"hour": 4, "minute": 22}
